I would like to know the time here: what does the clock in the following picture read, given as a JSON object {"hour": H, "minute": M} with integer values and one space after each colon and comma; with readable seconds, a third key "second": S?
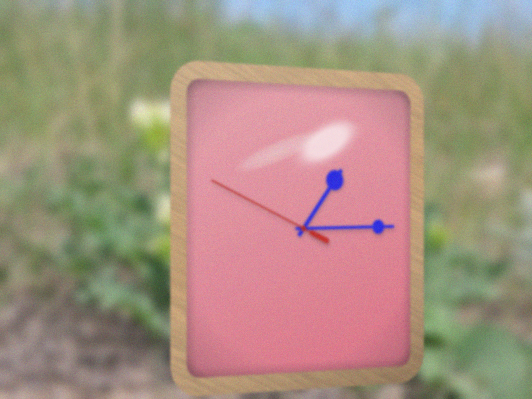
{"hour": 1, "minute": 14, "second": 49}
